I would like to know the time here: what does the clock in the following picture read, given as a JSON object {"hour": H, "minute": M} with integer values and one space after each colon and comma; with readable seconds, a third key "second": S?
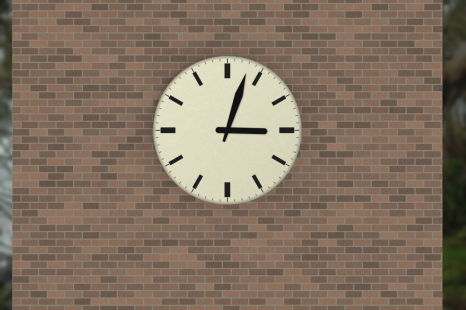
{"hour": 3, "minute": 3}
